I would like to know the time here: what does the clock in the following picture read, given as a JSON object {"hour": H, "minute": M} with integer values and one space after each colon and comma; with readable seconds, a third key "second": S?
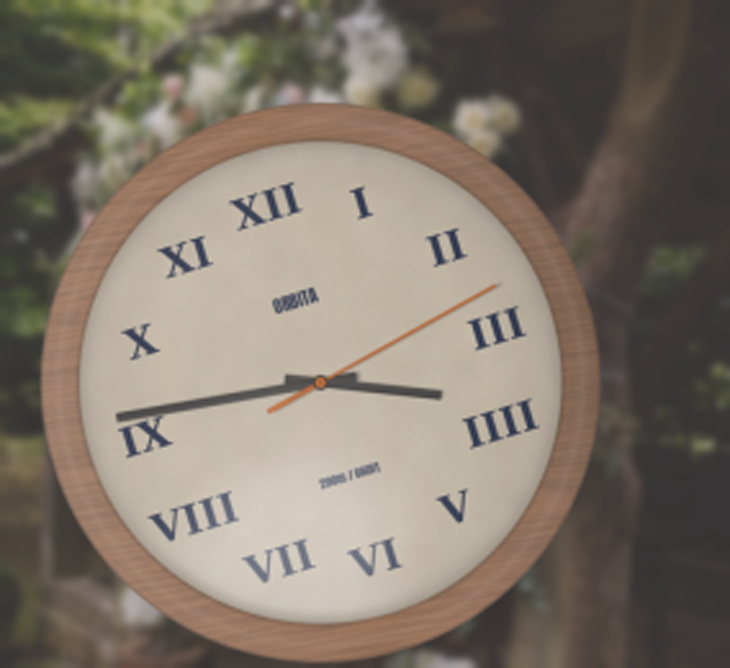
{"hour": 3, "minute": 46, "second": 13}
